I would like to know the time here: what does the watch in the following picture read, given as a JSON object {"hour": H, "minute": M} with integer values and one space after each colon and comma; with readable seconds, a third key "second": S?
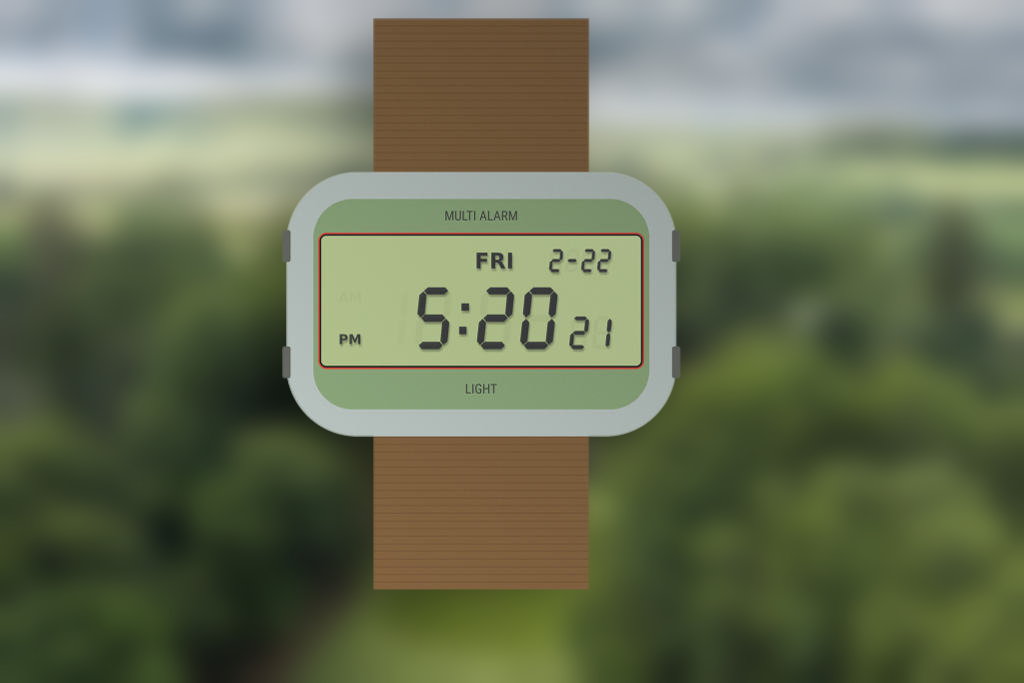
{"hour": 5, "minute": 20, "second": 21}
